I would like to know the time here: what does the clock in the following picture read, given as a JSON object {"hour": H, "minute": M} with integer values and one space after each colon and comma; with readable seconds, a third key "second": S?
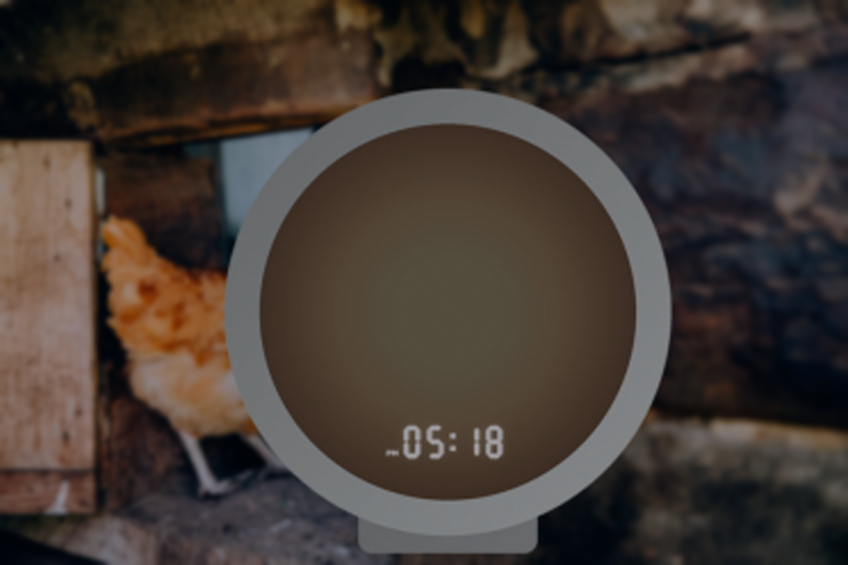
{"hour": 5, "minute": 18}
